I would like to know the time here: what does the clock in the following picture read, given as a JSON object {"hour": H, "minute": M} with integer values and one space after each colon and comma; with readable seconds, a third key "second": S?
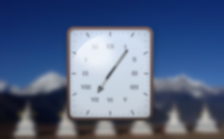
{"hour": 7, "minute": 6}
